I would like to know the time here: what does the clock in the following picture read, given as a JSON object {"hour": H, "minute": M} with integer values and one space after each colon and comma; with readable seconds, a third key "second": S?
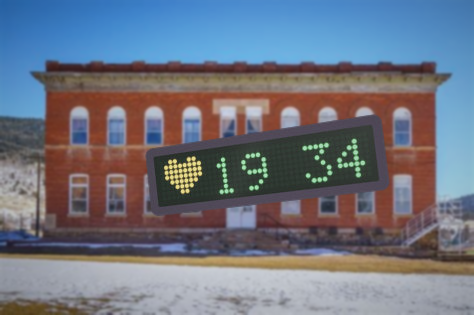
{"hour": 19, "minute": 34}
